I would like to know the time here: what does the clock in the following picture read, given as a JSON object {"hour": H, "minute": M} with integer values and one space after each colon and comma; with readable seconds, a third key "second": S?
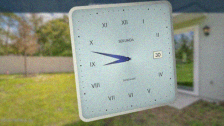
{"hour": 8, "minute": 48}
